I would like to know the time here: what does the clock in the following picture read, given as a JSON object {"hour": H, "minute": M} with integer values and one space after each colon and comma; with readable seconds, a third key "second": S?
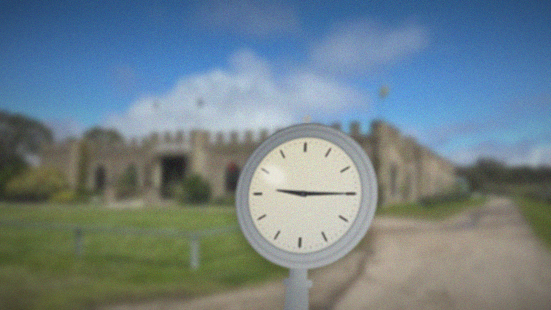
{"hour": 9, "minute": 15}
